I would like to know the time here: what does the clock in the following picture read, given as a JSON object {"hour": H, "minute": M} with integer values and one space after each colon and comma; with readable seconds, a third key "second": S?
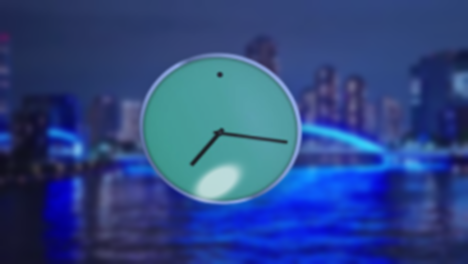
{"hour": 7, "minute": 16}
